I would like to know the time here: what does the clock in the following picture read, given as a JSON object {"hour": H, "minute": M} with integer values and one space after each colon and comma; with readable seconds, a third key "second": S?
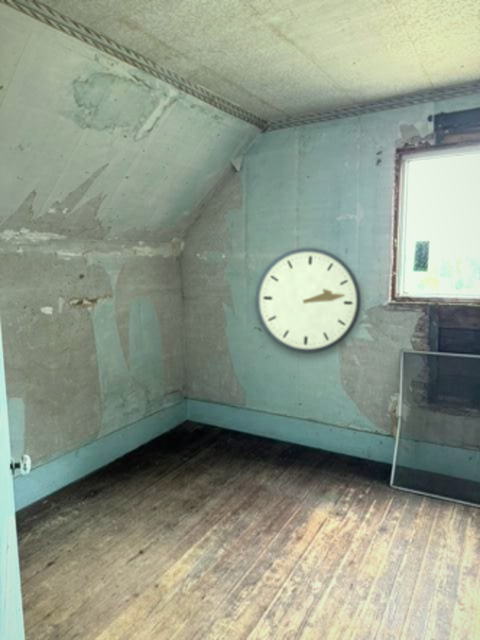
{"hour": 2, "minute": 13}
